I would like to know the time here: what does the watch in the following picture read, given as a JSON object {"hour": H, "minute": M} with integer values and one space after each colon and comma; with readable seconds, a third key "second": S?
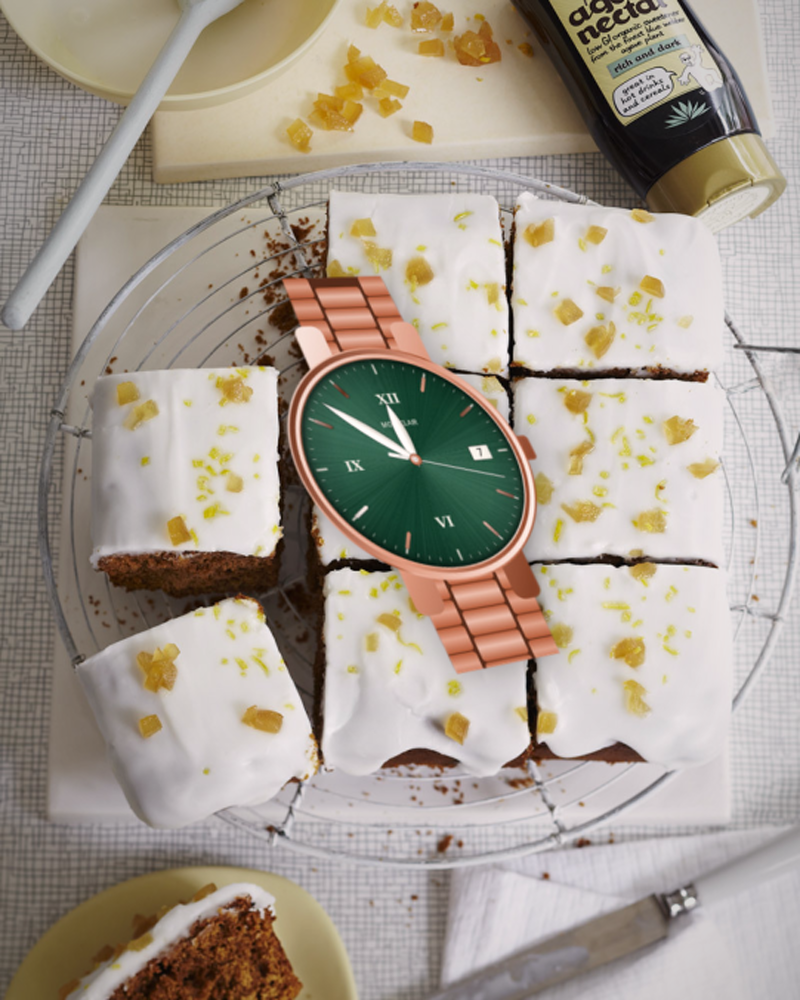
{"hour": 11, "minute": 52, "second": 18}
